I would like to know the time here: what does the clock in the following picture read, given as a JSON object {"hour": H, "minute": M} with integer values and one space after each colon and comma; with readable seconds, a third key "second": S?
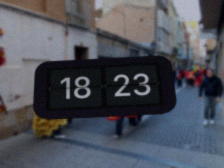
{"hour": 18, "minute": 23}
